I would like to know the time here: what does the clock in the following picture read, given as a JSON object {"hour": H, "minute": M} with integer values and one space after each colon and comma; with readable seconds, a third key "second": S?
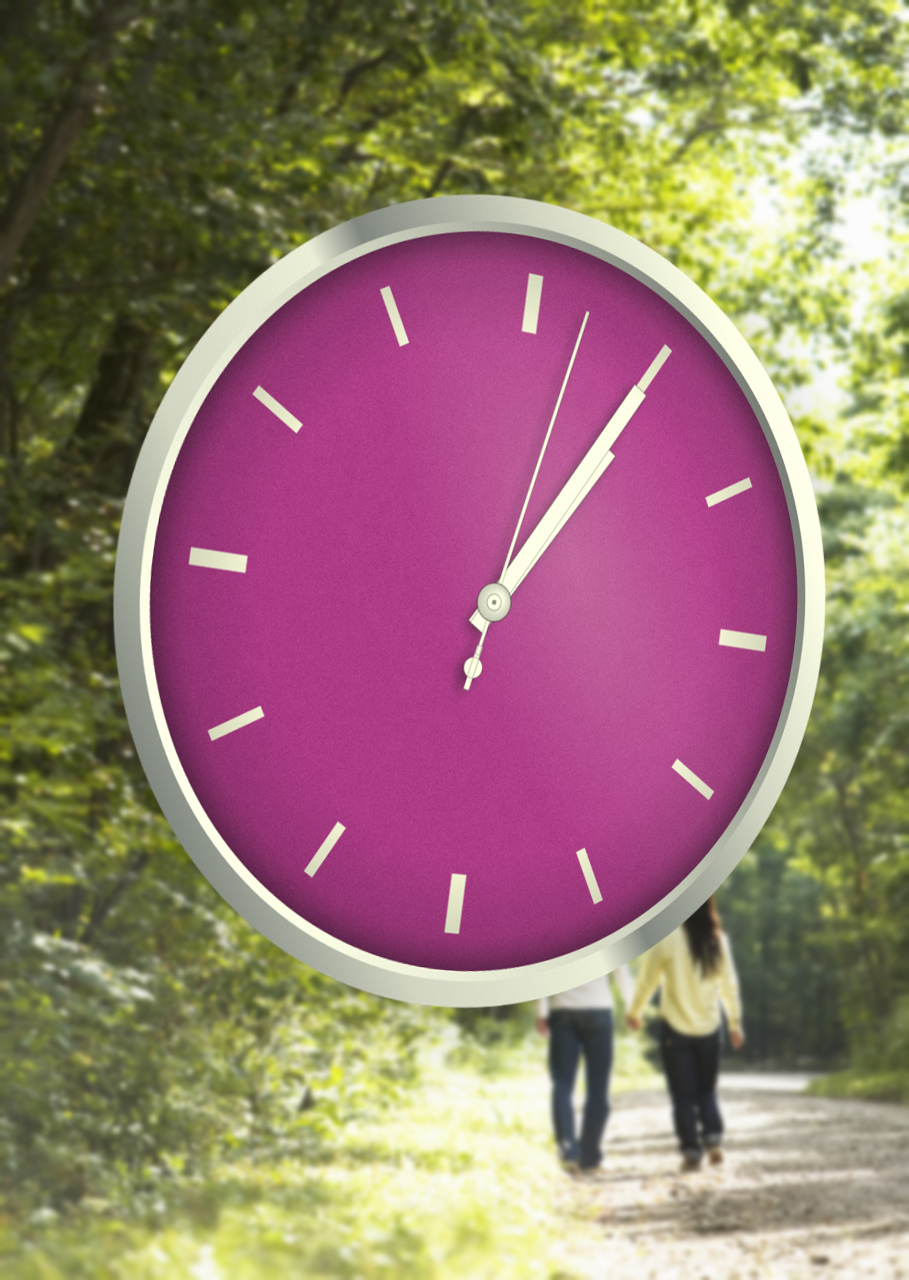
{"hour": 1, "minute": 5, "second": 2}
